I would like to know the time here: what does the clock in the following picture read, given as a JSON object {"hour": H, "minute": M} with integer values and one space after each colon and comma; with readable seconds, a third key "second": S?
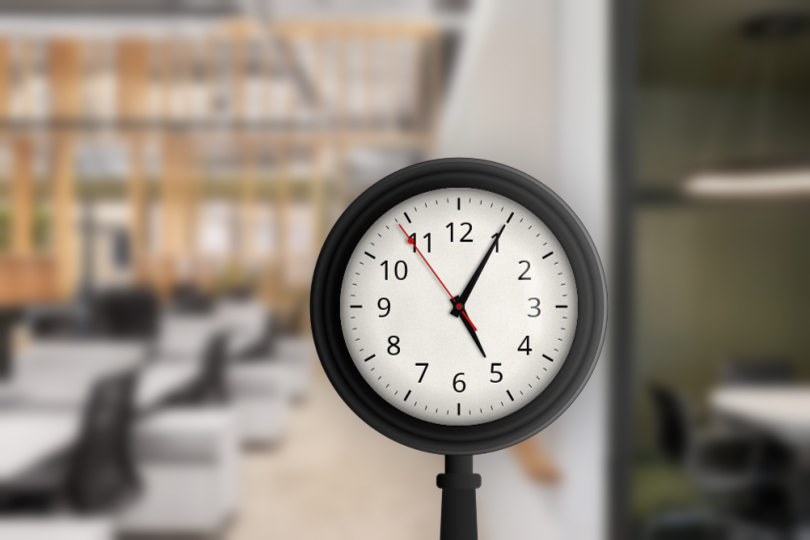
{"hour": 5, "minute": 4, "second": 54}
